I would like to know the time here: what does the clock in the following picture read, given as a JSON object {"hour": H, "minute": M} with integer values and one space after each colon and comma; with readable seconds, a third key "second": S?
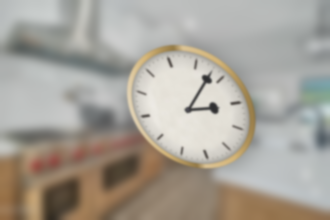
{"hour": 3, "minute": 8}
